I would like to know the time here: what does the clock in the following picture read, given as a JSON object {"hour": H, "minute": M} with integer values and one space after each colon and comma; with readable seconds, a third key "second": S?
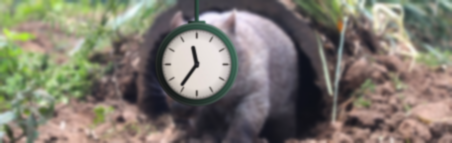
{"hour": 11, "minute": 36}
